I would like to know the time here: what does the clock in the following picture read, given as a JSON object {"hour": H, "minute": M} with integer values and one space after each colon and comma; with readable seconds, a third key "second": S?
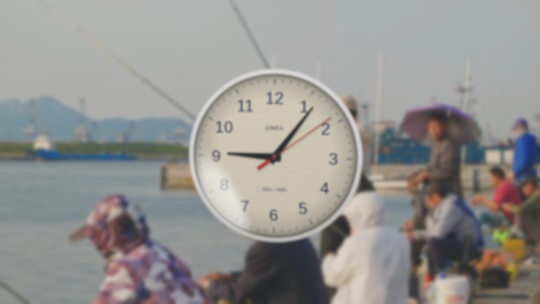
{"hour": 9, "minute": 6, "second": 9}
